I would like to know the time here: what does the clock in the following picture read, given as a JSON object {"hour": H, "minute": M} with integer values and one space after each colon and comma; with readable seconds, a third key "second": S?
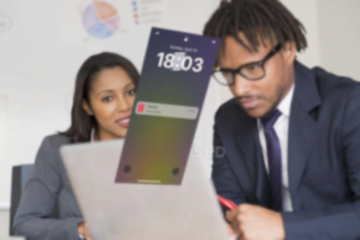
{"hour": 18, "minute": 3}
